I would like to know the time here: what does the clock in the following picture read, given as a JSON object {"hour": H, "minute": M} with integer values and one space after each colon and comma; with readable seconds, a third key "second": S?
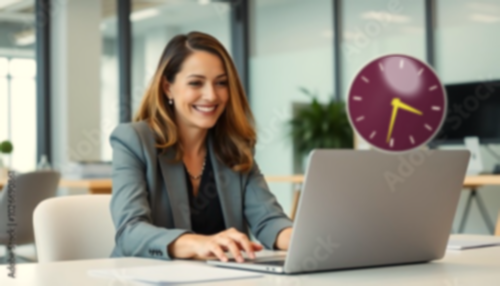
{"hour": 3, "minute": 31}
